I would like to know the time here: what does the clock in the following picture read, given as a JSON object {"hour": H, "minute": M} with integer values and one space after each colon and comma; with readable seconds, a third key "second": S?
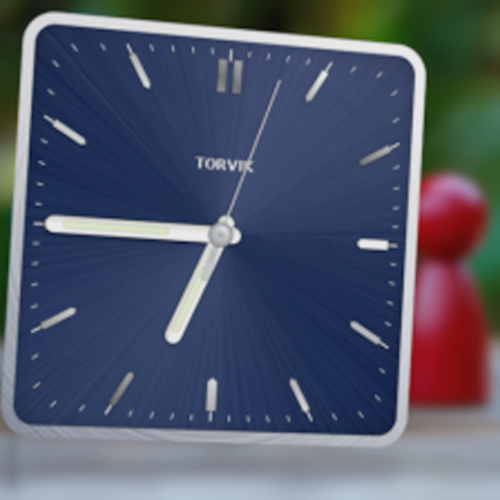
{"hour": 6, "minute": 45, "second": 3}
